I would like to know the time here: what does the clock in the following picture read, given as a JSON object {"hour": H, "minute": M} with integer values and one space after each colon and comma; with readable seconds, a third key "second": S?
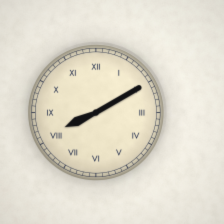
{"hour": 8, "minute": 10}
